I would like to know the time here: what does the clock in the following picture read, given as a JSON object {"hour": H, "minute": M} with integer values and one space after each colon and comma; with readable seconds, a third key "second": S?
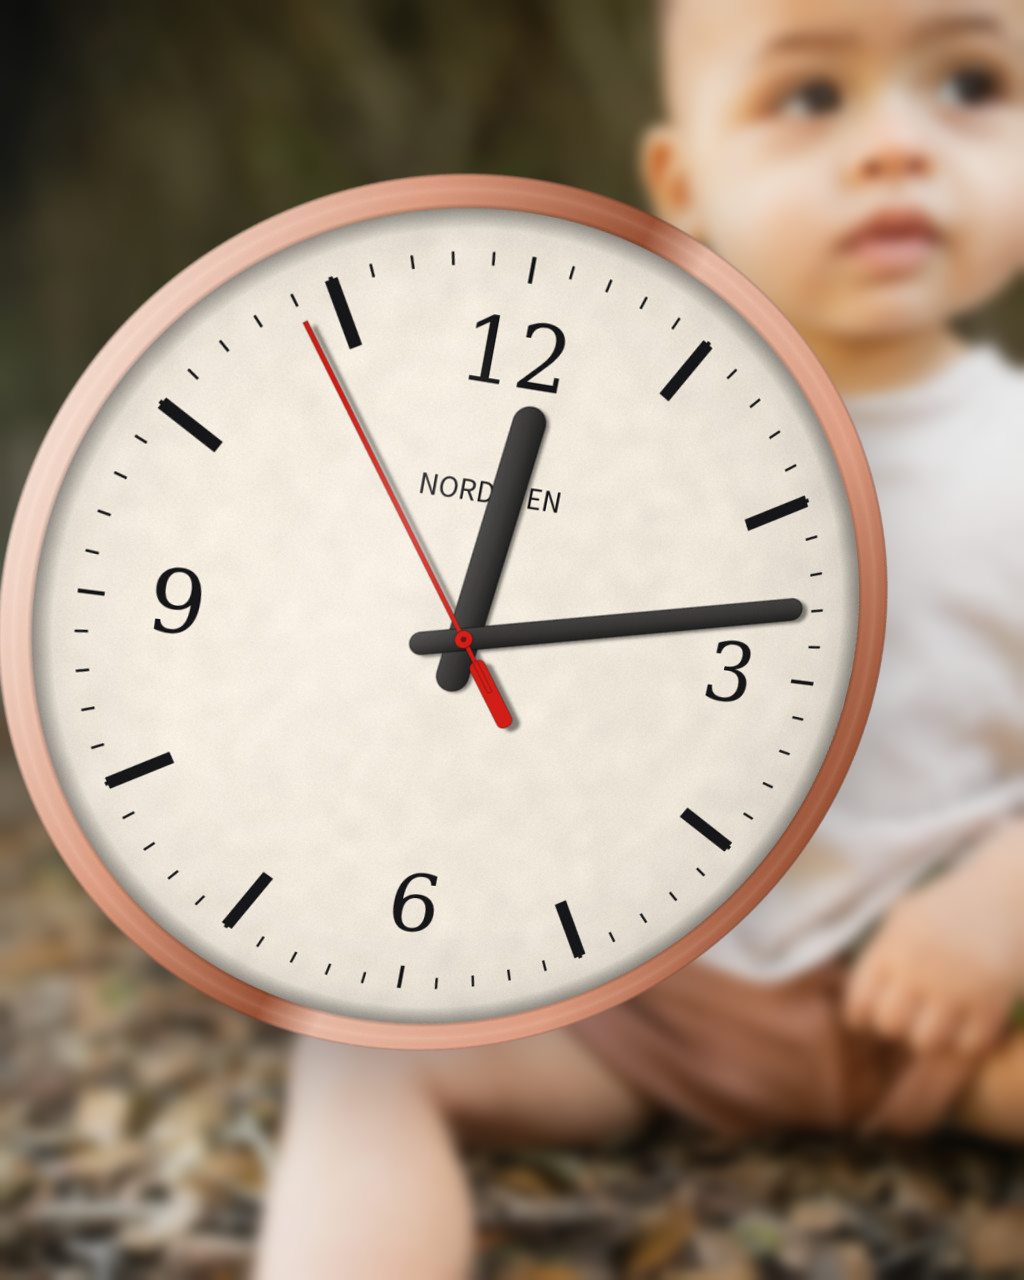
{"hour": 12, "minute": 12, "second": 54}
